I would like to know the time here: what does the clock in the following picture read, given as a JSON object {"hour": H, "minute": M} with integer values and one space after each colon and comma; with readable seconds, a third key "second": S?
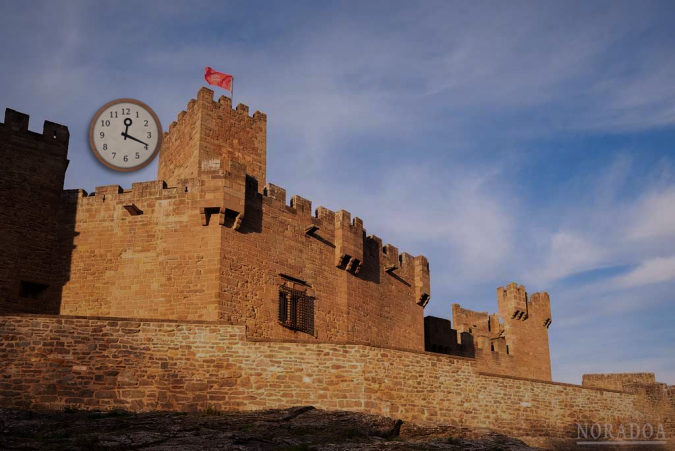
{"hour": 12, "minute": 19}
